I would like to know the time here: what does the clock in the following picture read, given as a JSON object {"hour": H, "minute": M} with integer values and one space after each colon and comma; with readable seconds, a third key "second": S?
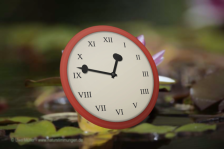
{"hour": 12, "minute": 47}
